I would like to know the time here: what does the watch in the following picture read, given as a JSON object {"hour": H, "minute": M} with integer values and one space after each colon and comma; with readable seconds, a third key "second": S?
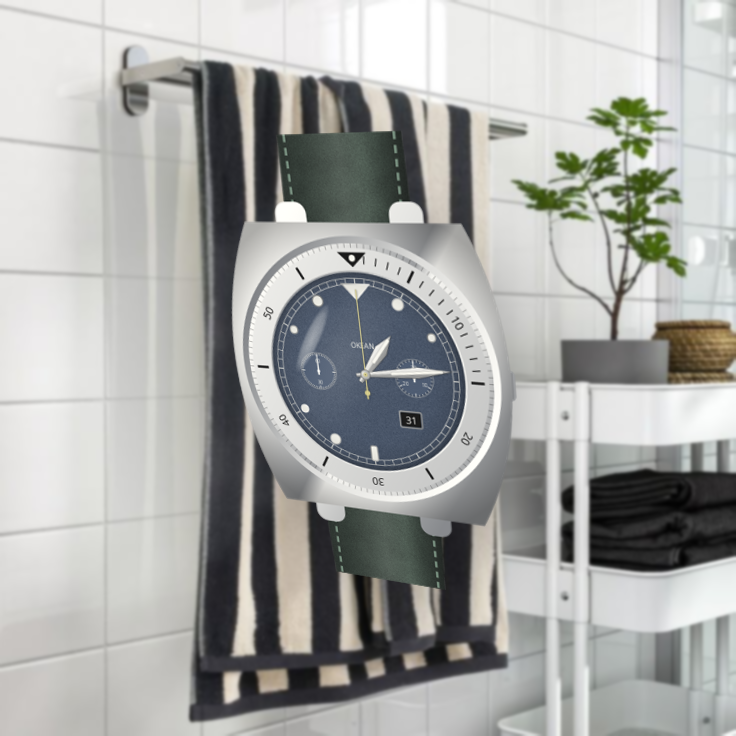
{"hour": 1, "minute": 14}
